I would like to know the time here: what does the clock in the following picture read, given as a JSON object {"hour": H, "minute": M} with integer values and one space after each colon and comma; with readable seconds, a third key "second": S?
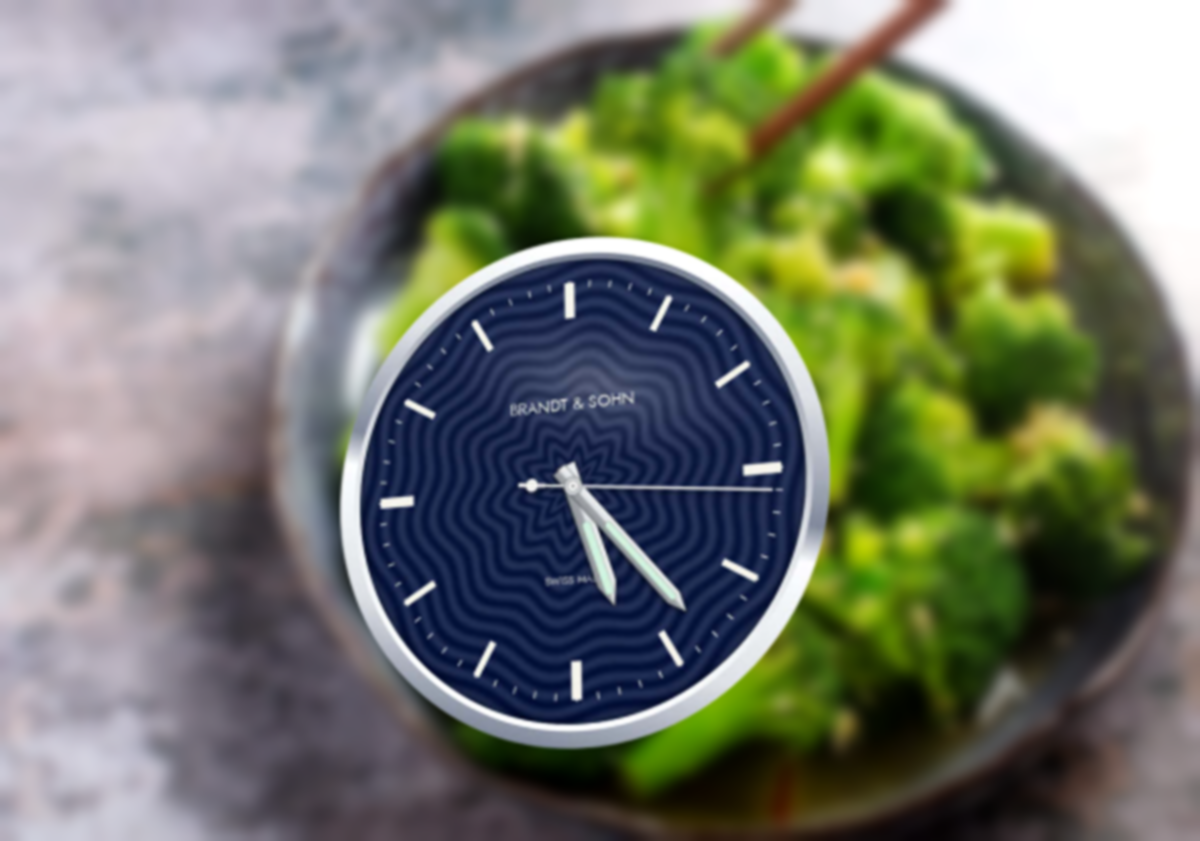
{"hour": 5, "minute": 23, "second": 16}
